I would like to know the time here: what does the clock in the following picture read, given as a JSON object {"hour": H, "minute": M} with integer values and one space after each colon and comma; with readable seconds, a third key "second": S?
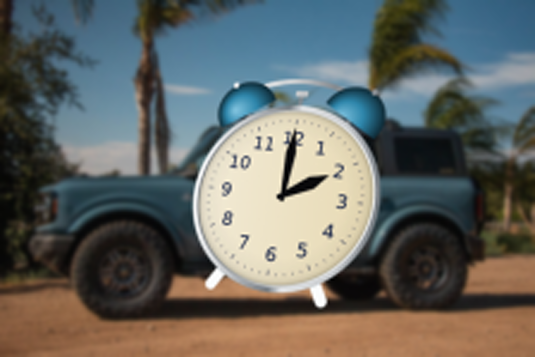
{"hour": 2, "minute": 0}
